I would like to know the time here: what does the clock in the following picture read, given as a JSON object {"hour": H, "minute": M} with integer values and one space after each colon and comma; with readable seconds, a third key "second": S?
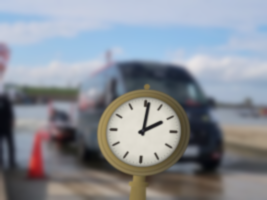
{"hour": 2, "minute": 1}
